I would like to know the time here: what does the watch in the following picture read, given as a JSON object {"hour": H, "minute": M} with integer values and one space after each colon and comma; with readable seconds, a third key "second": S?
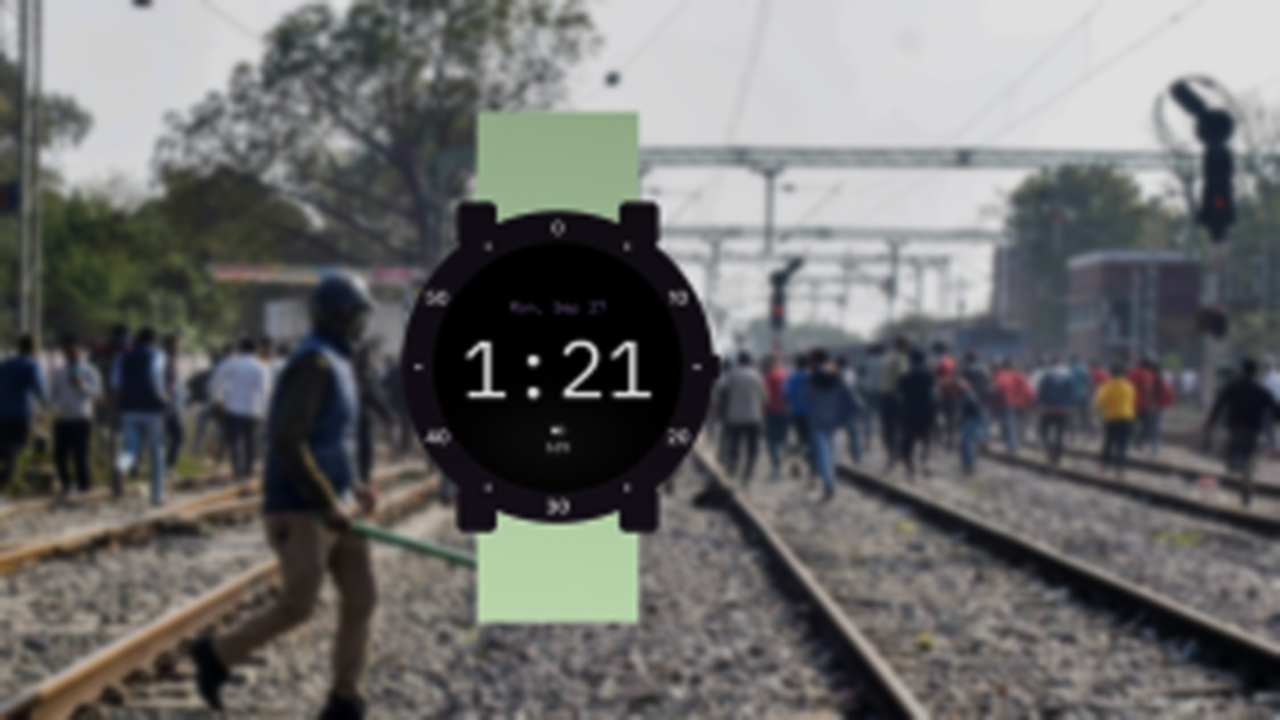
{"hour": 1, "minute": 21}
